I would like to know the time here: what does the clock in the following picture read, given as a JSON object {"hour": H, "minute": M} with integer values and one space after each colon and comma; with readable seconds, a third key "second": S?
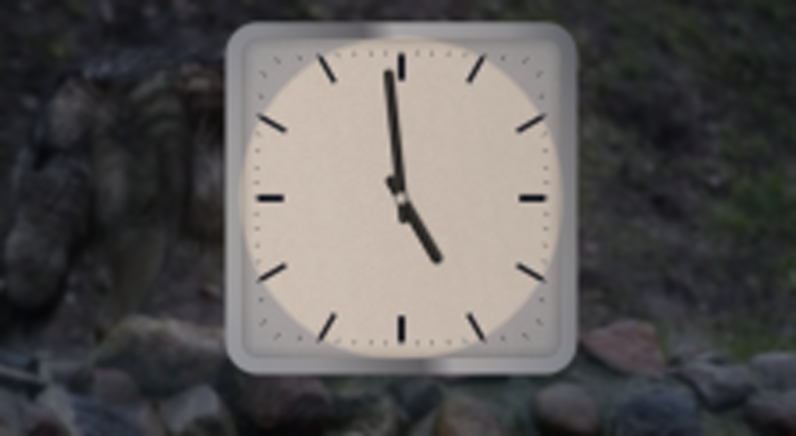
{"hour": 4, "minute": 59}
